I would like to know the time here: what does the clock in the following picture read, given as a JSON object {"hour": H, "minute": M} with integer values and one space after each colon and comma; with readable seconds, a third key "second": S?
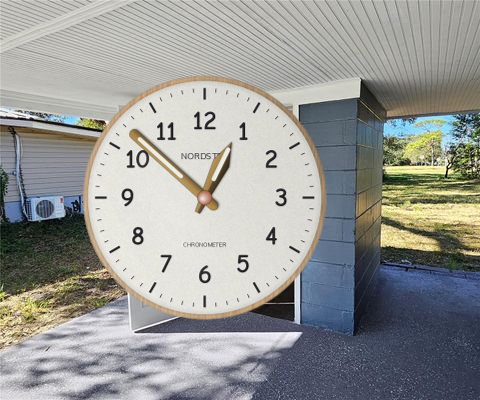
{"hour": 12, "minute": 52}
